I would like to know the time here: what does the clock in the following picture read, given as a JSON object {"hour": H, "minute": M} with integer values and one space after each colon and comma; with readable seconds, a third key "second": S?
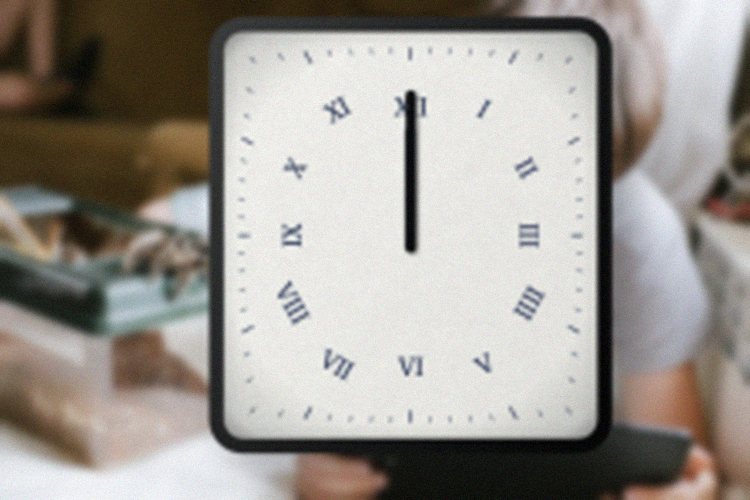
{"hour": 12, "minute": 0}
